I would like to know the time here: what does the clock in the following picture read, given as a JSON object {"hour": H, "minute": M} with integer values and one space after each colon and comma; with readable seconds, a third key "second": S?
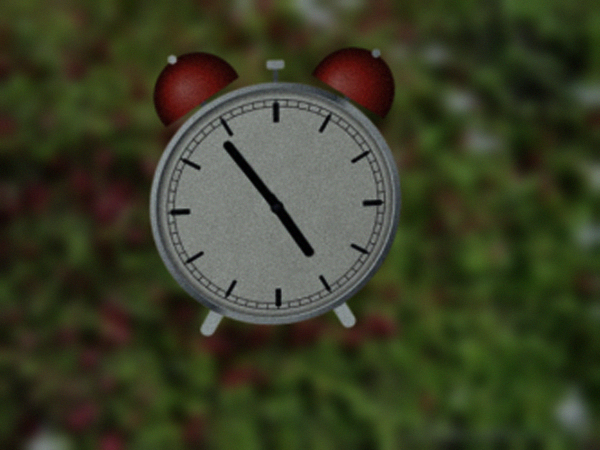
{"hour": 4, "minute": 54}
